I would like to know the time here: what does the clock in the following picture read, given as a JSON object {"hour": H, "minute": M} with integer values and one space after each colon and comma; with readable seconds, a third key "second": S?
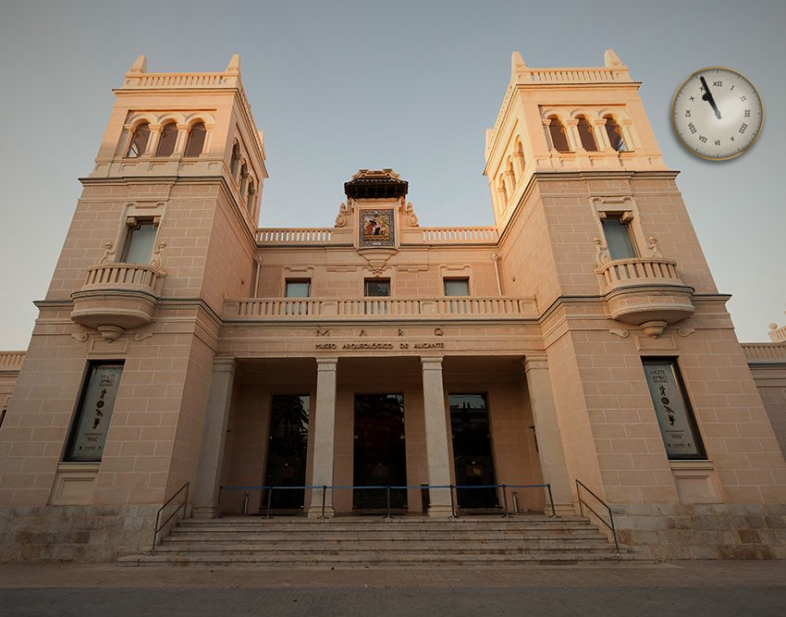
{"hour": 10, "minute": 56}
